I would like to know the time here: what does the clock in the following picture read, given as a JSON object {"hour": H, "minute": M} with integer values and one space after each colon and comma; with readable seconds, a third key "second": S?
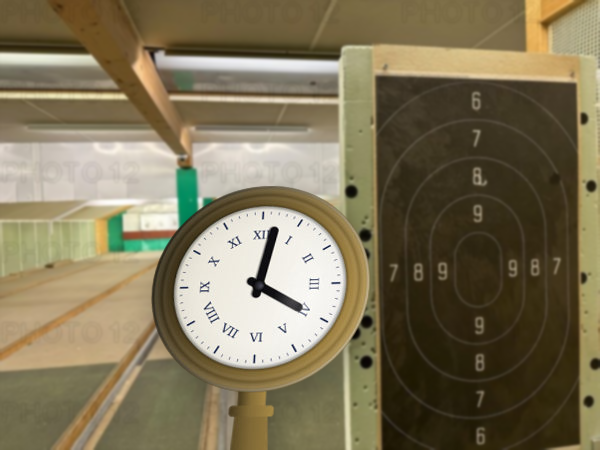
{"hour": 4, "minute": 2}
